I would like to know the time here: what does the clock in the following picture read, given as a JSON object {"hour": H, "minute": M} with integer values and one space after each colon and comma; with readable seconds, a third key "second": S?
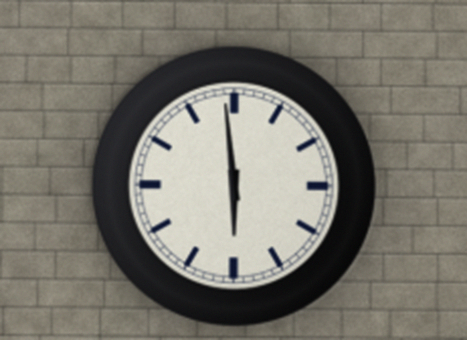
{"hour": 5, "minute": 59}
